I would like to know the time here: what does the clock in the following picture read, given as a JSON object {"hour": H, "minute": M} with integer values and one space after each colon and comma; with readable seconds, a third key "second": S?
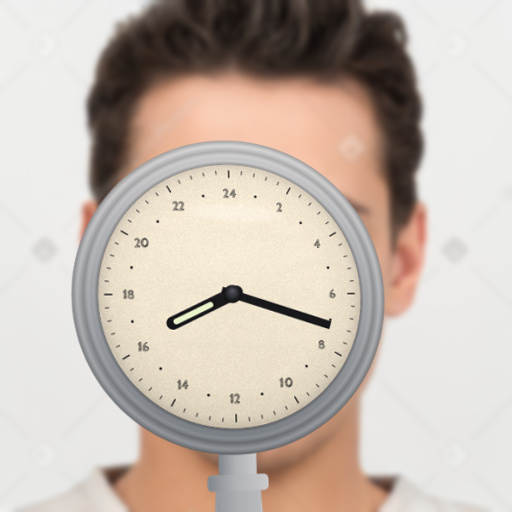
{"hour": 16, "minute": 18}
